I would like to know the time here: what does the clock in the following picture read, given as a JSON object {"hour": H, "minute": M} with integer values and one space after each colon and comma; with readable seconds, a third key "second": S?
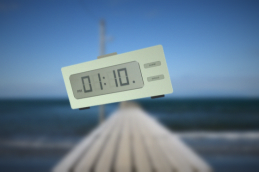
{"hour": 1, "minute": 10}
